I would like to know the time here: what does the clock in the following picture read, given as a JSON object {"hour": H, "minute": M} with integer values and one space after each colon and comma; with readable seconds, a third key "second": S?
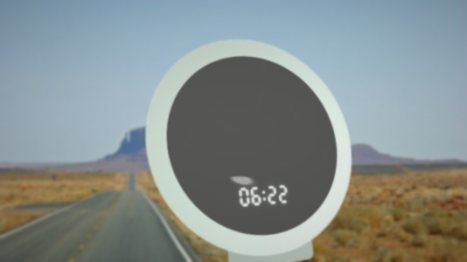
{"hour": 6, "minute": 22}
